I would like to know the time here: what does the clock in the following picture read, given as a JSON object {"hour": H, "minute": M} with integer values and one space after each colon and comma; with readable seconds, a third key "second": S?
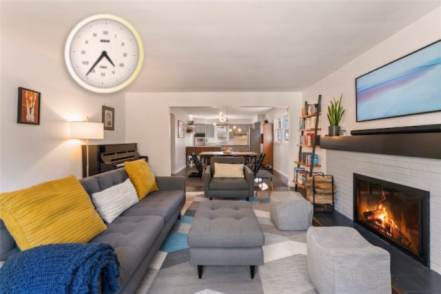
{"hour": 4, "minute": 36}
